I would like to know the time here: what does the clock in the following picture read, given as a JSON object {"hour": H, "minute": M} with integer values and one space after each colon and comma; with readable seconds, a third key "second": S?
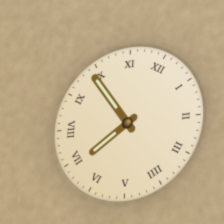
{"hour": 6, "minute": 49}
